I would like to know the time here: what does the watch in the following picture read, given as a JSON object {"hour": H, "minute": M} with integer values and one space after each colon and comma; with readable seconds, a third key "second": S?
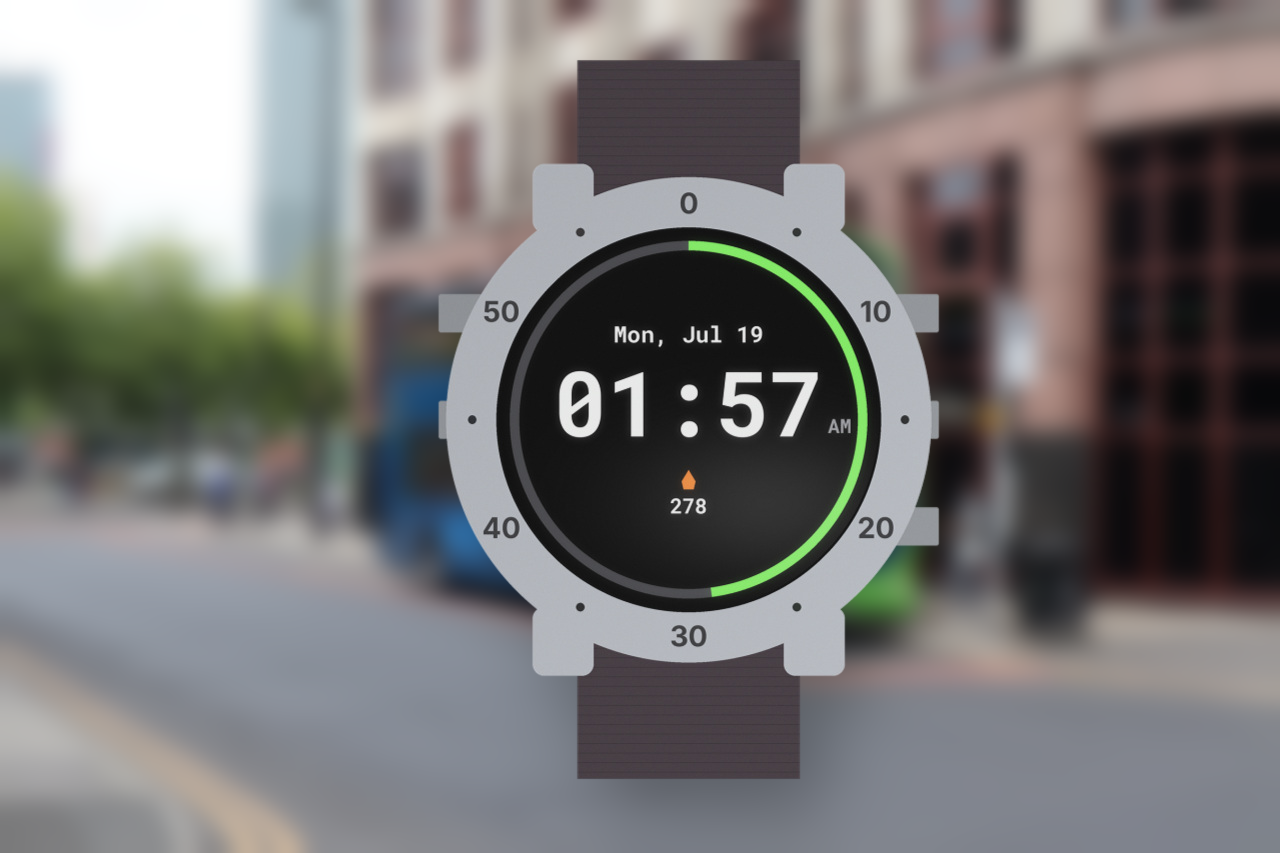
{"hour": 1, "minute": 57}
